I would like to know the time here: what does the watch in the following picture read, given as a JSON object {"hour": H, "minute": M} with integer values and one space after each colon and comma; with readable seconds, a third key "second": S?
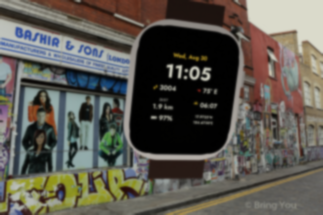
{"hour": 11, "minute": 5}
